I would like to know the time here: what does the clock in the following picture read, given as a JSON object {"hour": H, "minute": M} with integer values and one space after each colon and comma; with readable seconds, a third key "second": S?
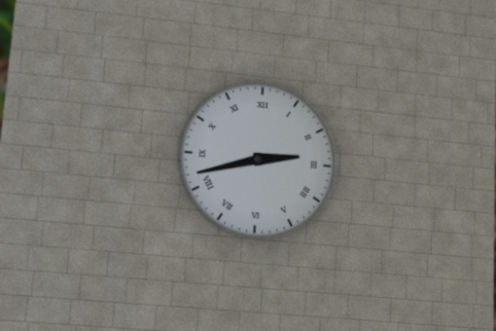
{"hour": 2, "minute": 42}
